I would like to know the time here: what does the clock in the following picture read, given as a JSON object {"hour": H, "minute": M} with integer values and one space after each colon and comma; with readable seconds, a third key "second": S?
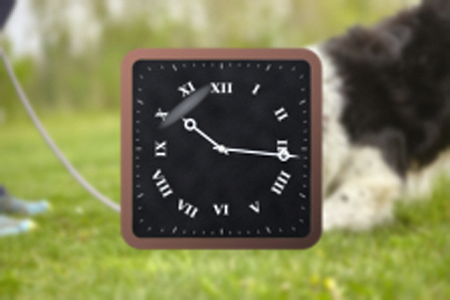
{"hour": 10, "minute": 16}
